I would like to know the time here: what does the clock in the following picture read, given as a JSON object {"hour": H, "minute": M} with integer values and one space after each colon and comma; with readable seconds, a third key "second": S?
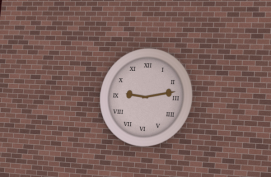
{"hour": 9, "minute": 13}
